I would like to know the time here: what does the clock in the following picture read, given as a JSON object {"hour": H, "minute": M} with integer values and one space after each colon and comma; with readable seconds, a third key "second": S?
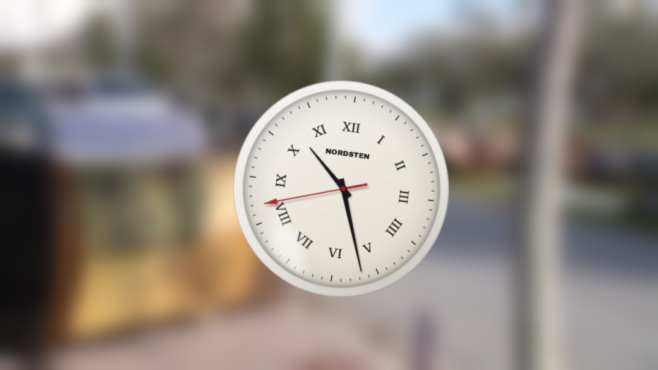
{"hour": 10, "minute": 26, "second": 42}
